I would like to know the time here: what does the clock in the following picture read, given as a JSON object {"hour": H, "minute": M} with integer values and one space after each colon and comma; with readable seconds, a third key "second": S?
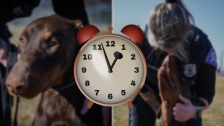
{"hour": 12, "minute": 57}
